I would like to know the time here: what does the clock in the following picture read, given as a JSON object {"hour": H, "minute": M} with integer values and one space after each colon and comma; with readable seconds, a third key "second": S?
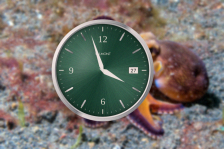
{"hour": 3, "minute": 57}
